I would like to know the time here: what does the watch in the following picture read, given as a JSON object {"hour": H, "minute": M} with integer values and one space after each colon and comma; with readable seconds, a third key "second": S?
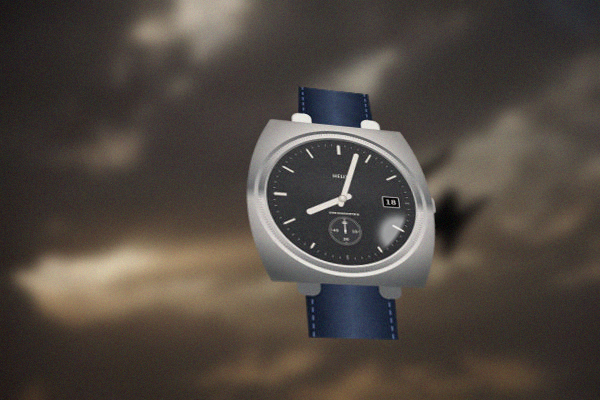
{"hour": 8, "minute": 3}
